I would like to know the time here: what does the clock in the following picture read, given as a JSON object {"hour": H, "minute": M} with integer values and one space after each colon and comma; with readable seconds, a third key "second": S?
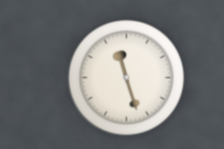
{"hour": 11, "minute": 27}
